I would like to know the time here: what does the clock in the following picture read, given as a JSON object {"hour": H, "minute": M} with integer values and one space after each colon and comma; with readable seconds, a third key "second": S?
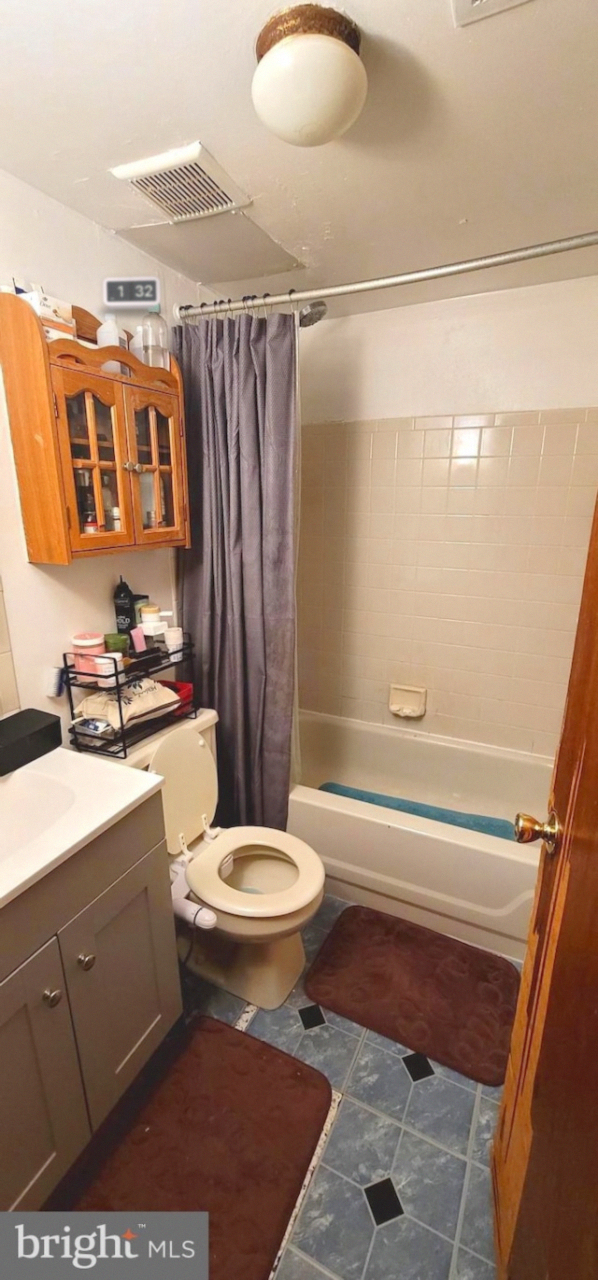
{"hour": 1, "minute": 32}
